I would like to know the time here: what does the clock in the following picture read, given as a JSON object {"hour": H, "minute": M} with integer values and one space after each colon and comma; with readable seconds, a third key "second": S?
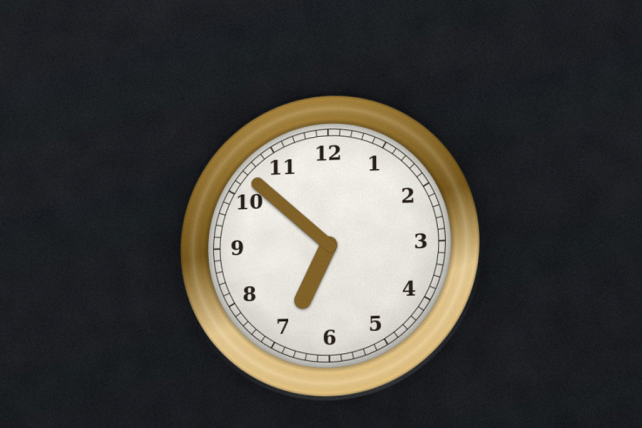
{"hour": 6, "minute": 52}
